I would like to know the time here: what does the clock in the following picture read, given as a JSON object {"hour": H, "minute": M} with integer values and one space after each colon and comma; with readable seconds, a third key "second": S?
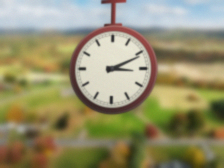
{"hour": 3, "minute": 11}
